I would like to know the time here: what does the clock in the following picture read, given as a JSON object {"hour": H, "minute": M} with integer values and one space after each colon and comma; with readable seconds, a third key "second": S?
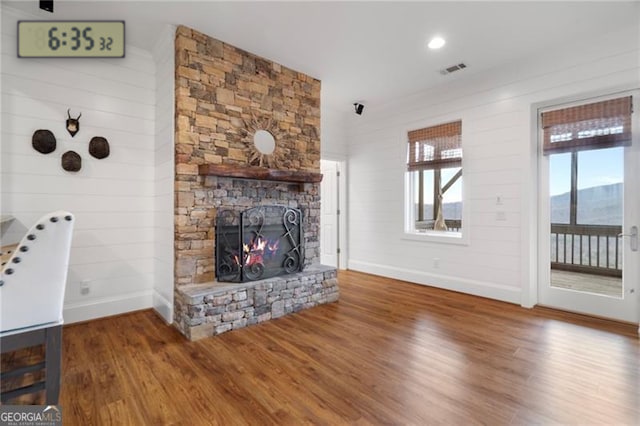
{"hour": 6, "minute": 35, "second": 32}
